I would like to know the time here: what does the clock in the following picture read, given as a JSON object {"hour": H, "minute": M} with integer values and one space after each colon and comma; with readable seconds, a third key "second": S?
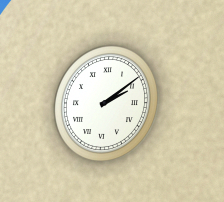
{"hour": 2, "minute": 9}
